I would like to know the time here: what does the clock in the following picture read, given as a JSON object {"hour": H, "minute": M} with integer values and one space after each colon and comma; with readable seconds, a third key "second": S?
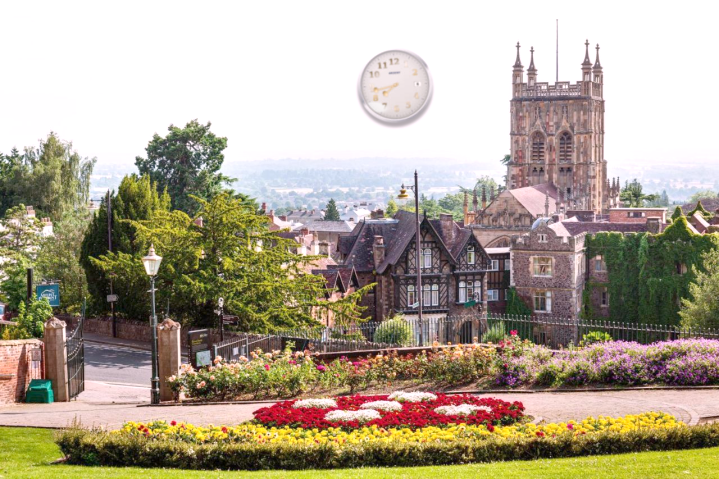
{"hour": 7, "minute": 43}
